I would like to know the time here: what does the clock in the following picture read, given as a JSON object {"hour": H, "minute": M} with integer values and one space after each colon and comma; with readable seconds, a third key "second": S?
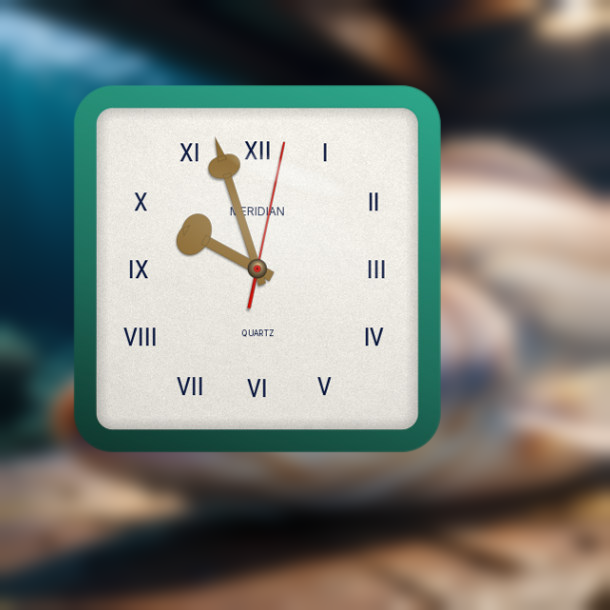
{"hour": 9, "minute": 57, "second": 2}
